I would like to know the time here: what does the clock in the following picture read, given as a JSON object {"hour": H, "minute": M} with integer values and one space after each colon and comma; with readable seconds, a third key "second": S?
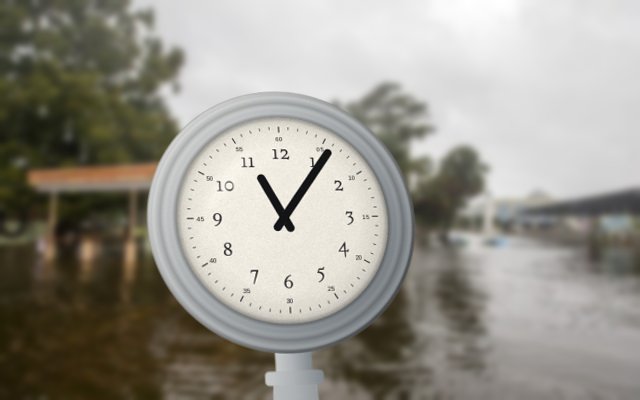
{"hour": 11, "minute": 6}
